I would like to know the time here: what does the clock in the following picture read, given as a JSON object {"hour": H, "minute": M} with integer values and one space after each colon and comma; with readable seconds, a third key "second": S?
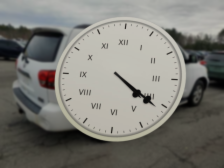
{"hour": 4, "minute": 21}
